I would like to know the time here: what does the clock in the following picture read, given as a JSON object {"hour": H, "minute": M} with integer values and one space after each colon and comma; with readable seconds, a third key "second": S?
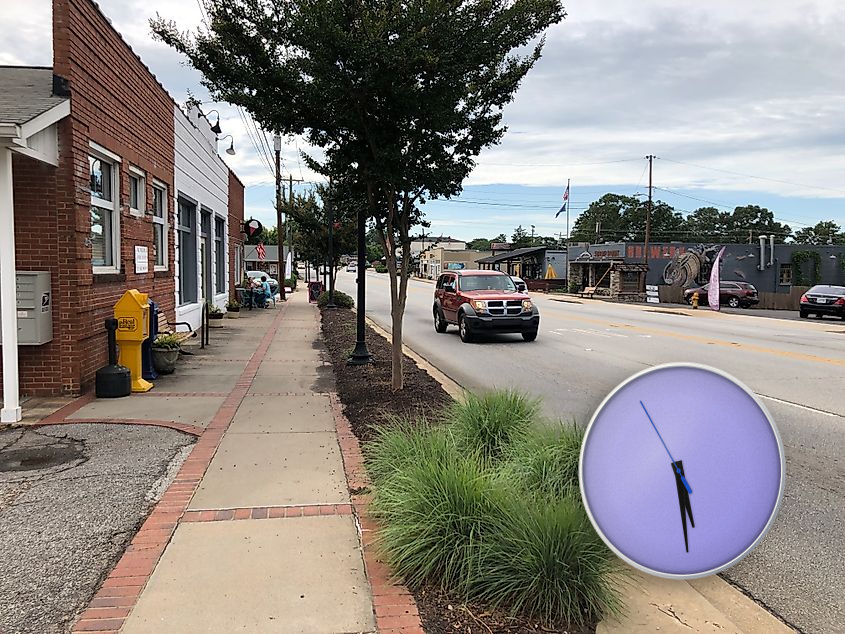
{"hour": 5, "minute": 28, "second": 55}
